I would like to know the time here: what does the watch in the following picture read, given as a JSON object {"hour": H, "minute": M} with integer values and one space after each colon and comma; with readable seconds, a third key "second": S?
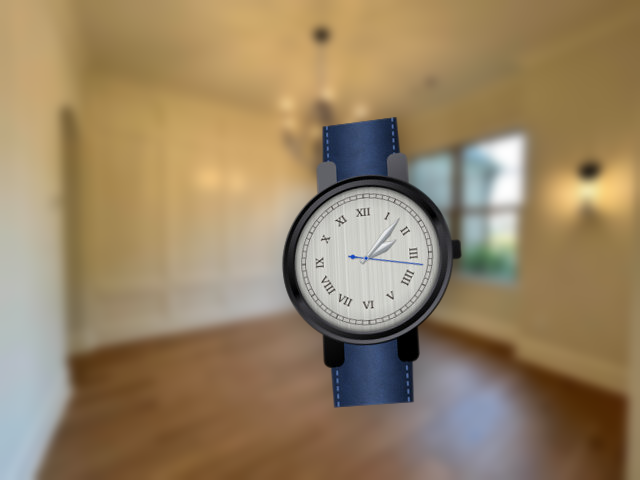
{"hour": 2, "minute": 7, "second": 17}
